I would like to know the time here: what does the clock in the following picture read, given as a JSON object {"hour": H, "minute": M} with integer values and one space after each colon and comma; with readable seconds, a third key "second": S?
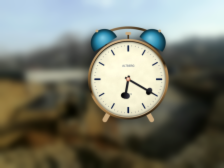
{"hour": 6, "minute": 20}
